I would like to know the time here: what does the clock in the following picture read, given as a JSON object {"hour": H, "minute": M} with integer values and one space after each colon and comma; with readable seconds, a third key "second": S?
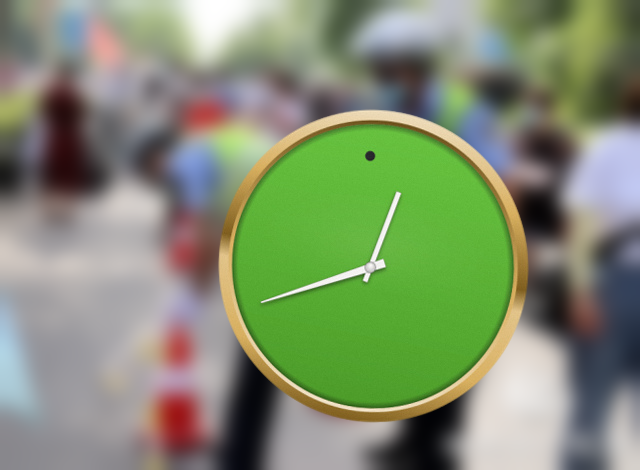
{"hour": 12, "minute": 42}
